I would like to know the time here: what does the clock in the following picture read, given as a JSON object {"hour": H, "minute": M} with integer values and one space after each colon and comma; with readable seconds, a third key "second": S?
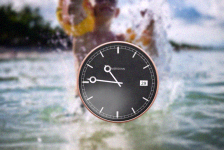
{"hour": 10, "minute": 46}
